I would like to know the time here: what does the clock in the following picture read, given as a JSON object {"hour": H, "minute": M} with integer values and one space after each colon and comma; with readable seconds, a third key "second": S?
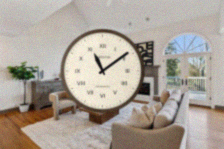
{"hour": 11, "minute": 9}
